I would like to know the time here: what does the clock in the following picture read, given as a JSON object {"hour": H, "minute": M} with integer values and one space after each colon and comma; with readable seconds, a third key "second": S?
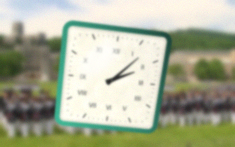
{"hour": 2, "minute": 7}
